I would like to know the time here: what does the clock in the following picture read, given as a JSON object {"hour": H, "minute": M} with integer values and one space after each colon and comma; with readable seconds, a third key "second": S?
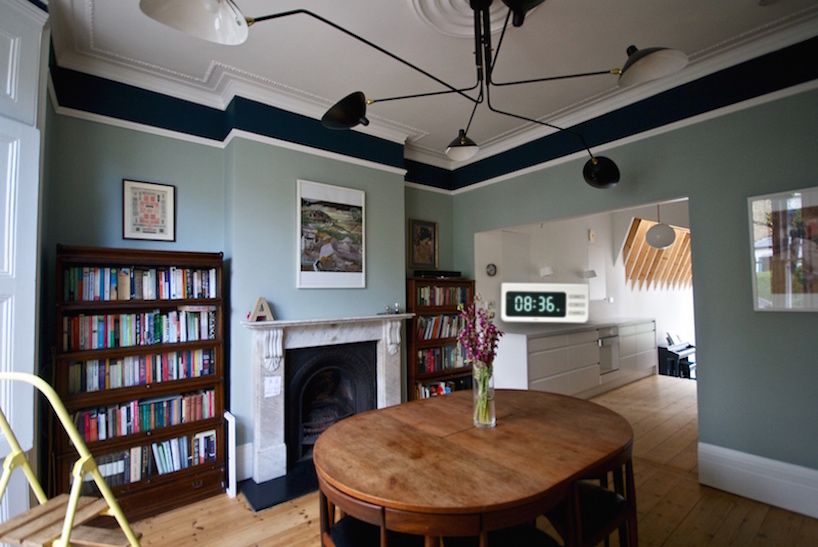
{"hour": 8, "minute": 36}
